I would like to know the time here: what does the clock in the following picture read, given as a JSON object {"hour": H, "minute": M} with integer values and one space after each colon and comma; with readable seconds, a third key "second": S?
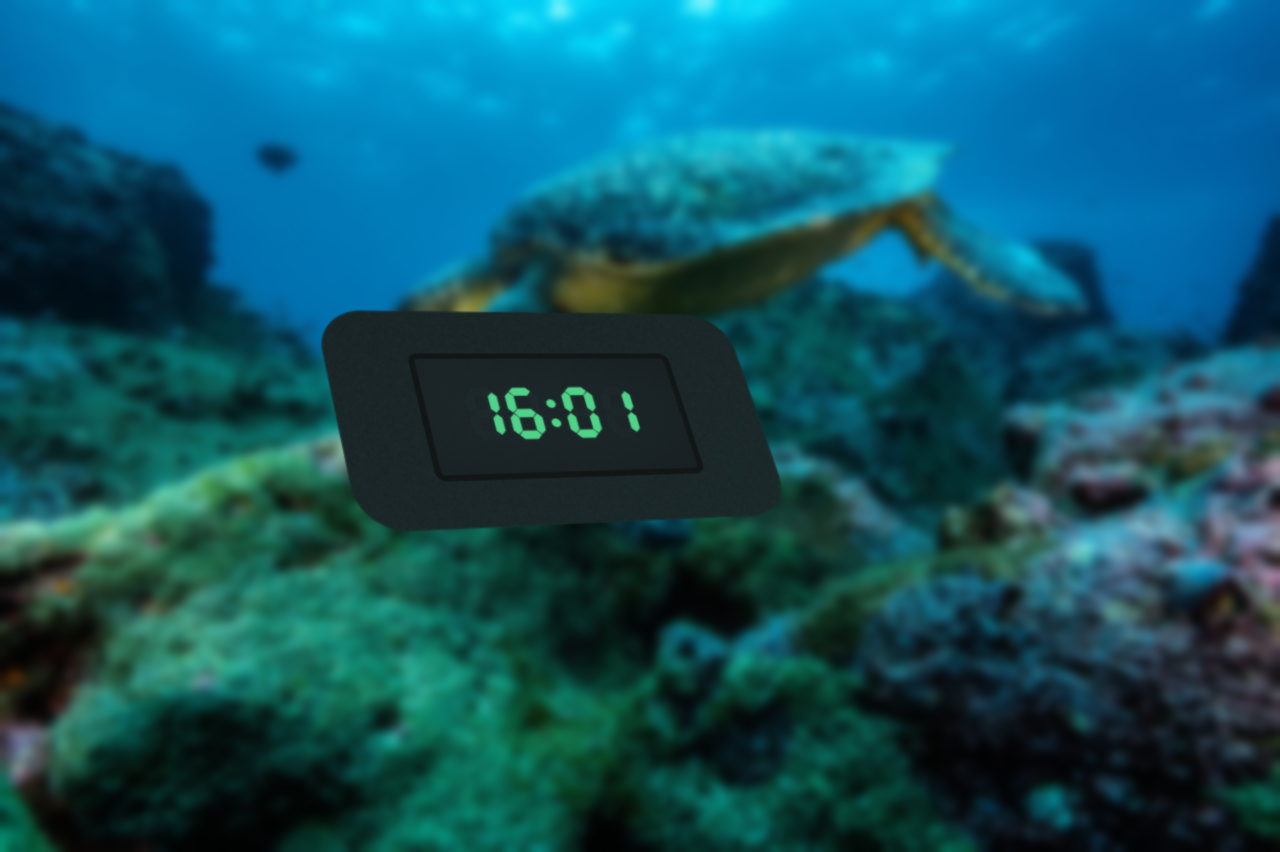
{"hour": 16, "minute": 1}
